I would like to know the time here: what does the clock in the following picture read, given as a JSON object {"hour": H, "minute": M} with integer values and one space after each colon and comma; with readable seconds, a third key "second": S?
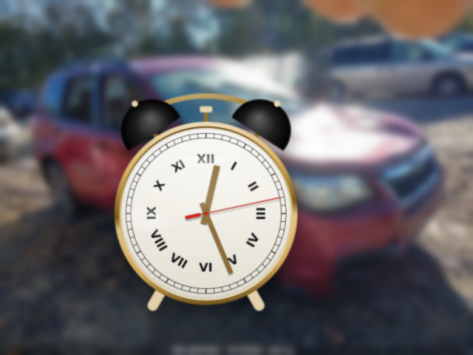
{"hour": 12, "minute": 26, "second": 13}
